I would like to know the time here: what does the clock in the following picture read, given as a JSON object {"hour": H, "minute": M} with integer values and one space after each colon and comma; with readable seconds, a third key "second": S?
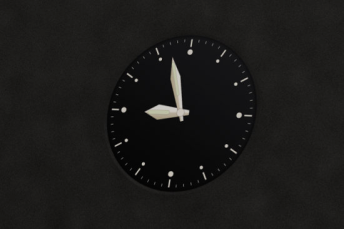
{"hour": 8, "minute": 57}
